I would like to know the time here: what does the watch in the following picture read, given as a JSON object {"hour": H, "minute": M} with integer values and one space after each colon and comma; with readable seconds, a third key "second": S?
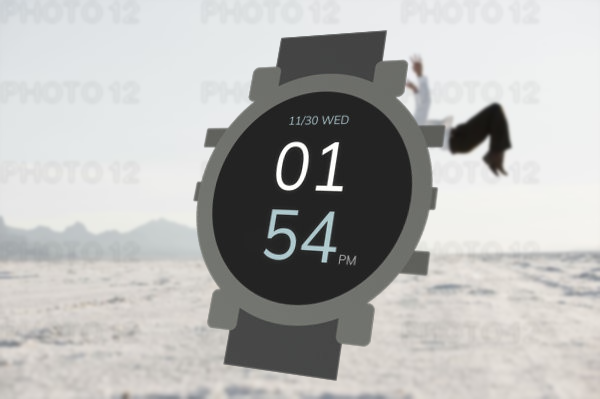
{"hour": 1, "minute": 54}
